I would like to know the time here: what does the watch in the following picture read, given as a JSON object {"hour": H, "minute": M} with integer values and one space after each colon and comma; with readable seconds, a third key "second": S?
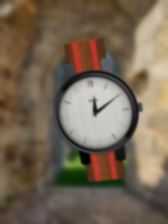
{"hour": 12, "minute": 10}
